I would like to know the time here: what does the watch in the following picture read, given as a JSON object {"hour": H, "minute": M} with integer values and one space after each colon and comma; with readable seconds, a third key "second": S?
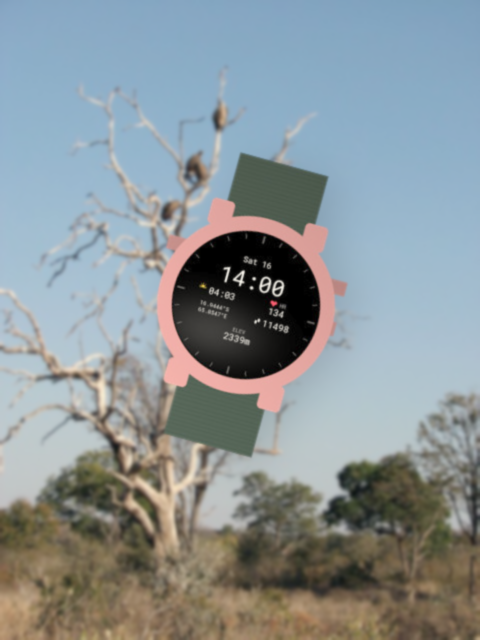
{"hour": 14, "minute": 0}
